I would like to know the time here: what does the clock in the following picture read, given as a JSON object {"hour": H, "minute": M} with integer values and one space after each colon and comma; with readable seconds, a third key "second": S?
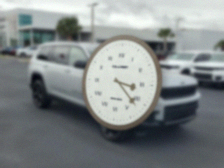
{"hour": 3, "minute": 22}
